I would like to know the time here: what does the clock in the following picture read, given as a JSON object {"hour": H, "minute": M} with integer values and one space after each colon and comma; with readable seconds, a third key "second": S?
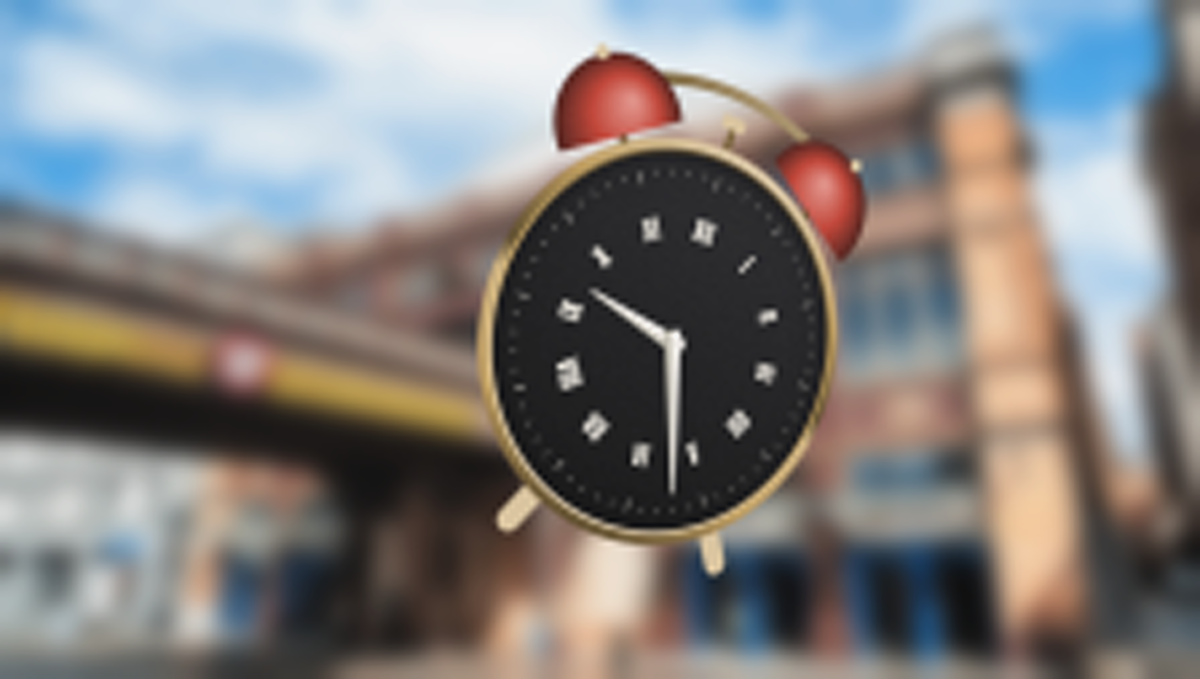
{"hour": 9, "minute": 27}
